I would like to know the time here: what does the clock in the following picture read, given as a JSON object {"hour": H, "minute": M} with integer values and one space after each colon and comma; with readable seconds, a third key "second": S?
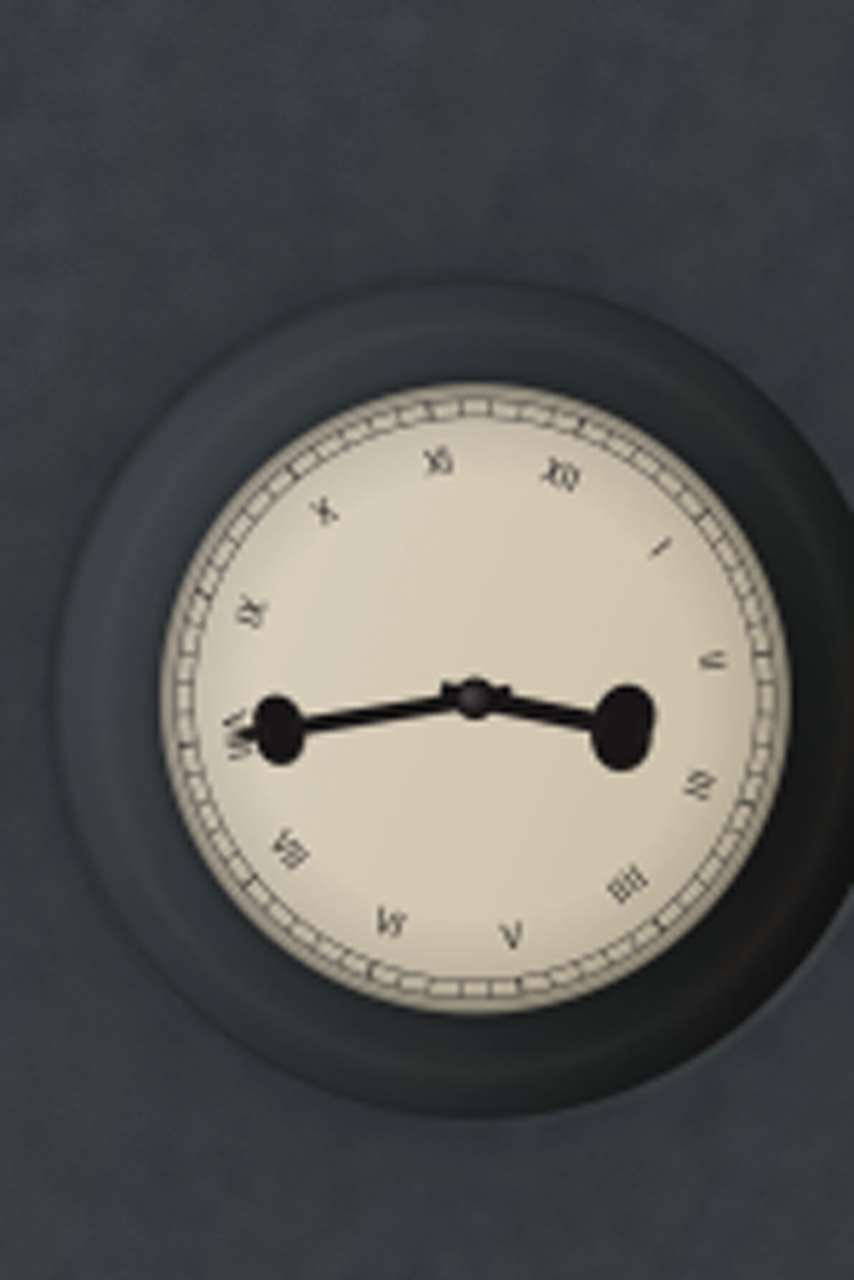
{"hour": 2, "minute": 40}
